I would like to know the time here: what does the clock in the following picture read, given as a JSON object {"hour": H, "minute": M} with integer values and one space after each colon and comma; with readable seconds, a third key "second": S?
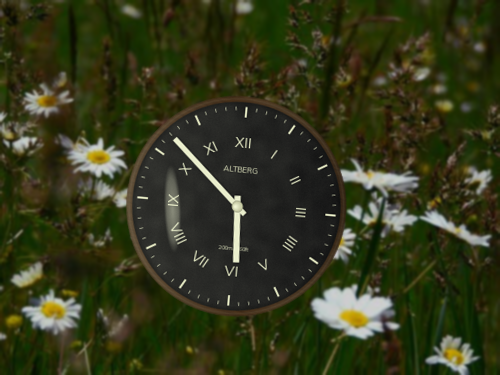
{"hour": 5, "minute": 52}
